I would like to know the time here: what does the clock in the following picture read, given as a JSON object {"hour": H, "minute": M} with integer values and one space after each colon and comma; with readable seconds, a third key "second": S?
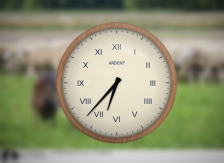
{"hour": 6, "minute": 37}
